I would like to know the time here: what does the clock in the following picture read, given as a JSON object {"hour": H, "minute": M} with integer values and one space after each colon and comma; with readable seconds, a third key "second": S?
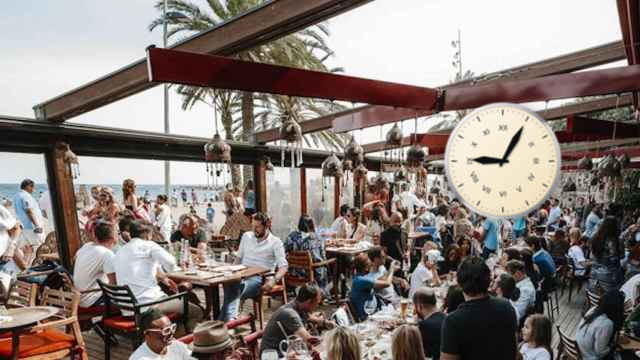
{"hour": 9, "minute": 5}
